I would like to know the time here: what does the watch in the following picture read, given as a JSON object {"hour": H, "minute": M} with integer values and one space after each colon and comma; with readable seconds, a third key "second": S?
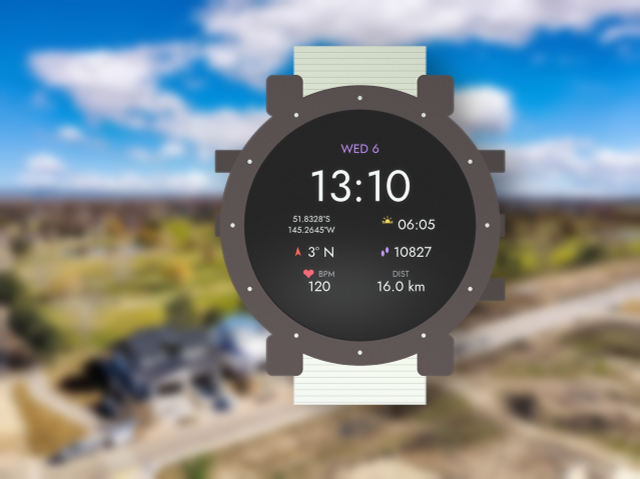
{"hour": 13, "minute": 10}
